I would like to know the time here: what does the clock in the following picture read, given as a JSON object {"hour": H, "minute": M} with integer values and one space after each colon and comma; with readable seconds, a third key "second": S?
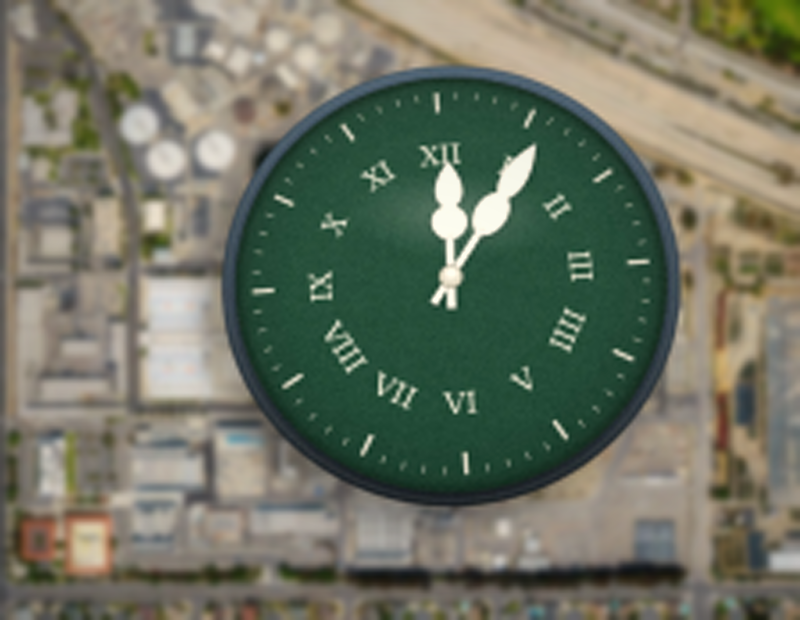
{"hour": 12, "minute": 6}
